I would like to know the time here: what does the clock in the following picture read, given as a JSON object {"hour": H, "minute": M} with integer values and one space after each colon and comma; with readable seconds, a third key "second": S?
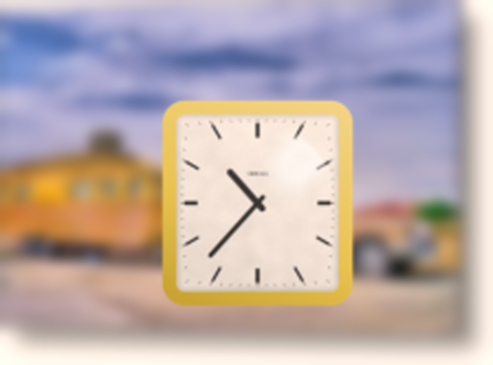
{"hour": 10, "minute": 37}
